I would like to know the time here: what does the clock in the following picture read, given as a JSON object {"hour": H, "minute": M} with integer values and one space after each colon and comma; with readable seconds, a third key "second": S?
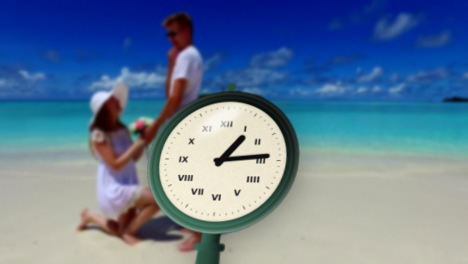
{"hour": 1, "minute": 14}
